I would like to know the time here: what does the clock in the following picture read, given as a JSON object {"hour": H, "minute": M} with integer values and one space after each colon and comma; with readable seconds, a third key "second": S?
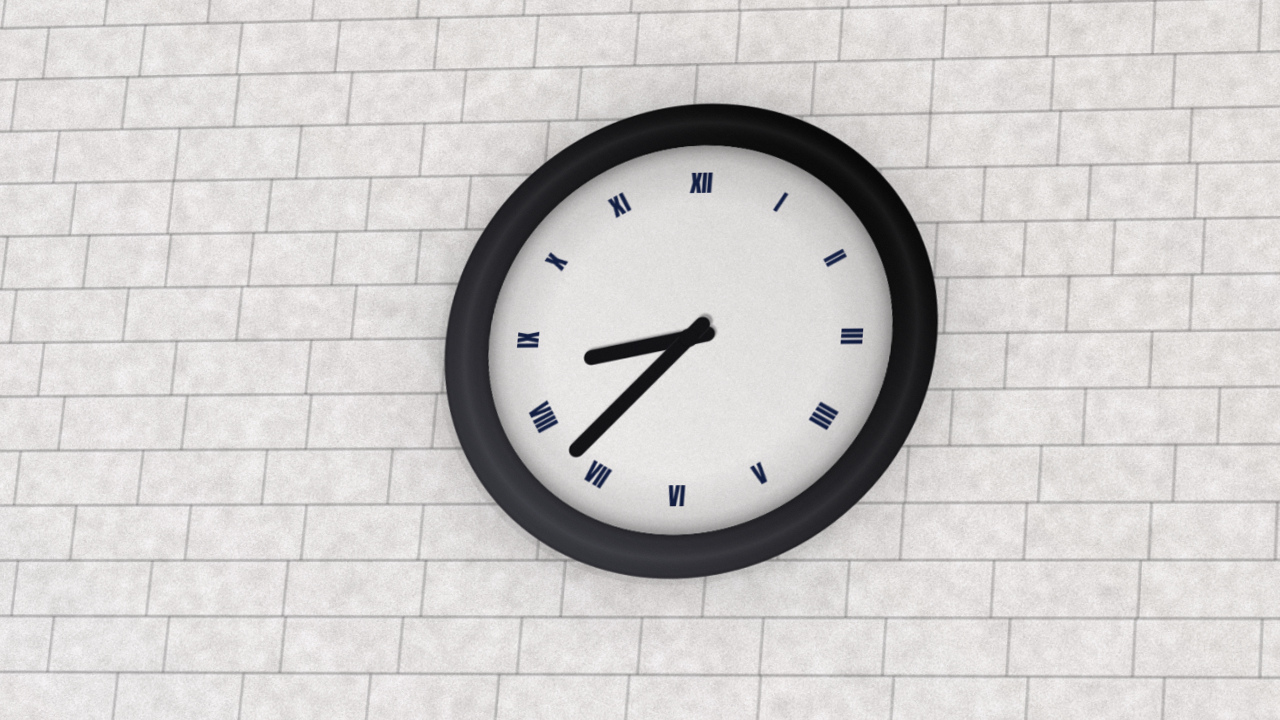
{"hour": 8, "minute": 37}
